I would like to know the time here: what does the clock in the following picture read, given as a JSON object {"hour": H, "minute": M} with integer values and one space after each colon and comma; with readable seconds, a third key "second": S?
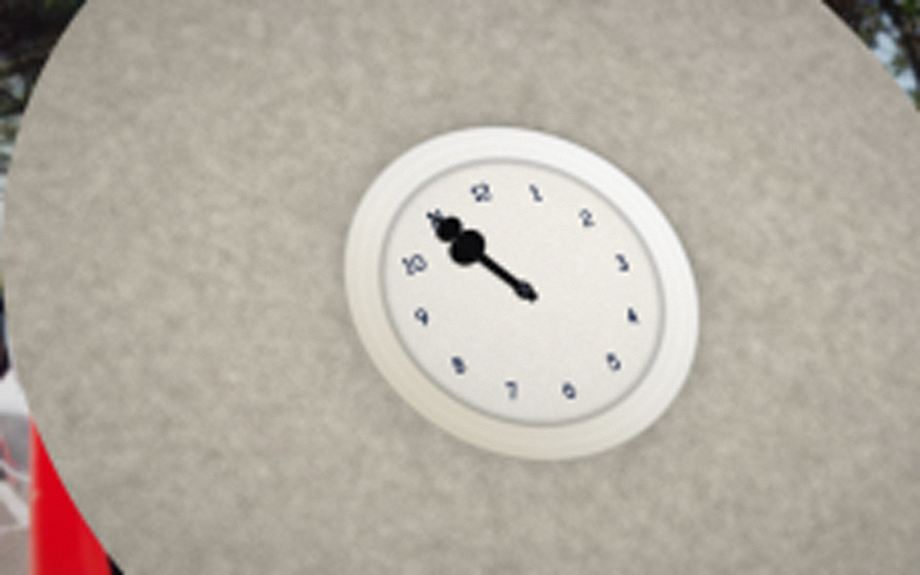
{"hour": 10, "minute": 55}
